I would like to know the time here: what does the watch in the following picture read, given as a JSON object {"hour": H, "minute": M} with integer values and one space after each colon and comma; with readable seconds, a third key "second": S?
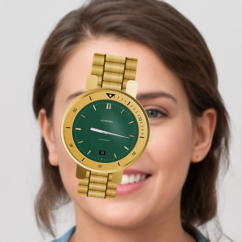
{"hour": 9, "minute": 16}
